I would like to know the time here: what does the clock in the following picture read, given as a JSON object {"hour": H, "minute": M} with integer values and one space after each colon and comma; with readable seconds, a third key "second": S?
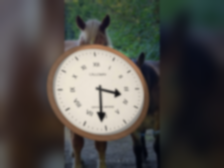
{"hour": 3, "minute": 31}
